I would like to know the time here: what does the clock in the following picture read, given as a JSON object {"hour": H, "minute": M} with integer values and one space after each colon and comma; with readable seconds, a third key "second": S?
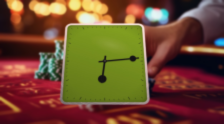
{"hour": 6, "minute": 14}
